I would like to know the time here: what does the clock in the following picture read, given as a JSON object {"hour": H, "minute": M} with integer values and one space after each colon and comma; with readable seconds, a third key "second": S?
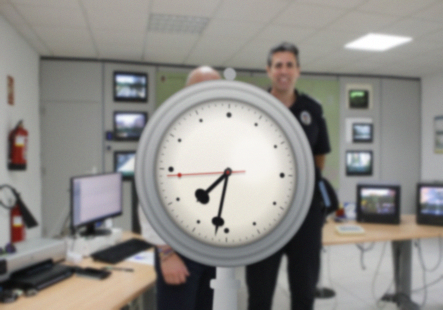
{"hour": 7, "minute": 31, "second": 44}
